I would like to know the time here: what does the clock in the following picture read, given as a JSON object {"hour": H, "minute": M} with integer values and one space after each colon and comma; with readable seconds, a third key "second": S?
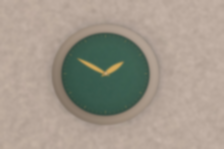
{"hour": 1, "minute": 50}
